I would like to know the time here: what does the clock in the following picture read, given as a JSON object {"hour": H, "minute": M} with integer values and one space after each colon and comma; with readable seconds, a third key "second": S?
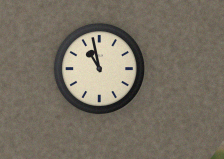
{"hour": 10, "minute": 58}
